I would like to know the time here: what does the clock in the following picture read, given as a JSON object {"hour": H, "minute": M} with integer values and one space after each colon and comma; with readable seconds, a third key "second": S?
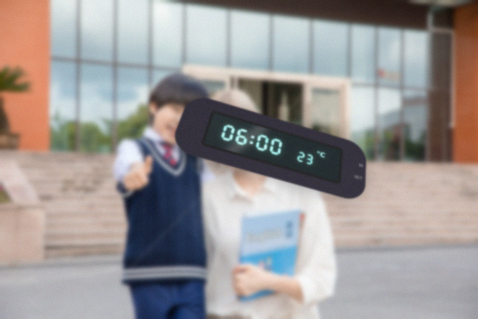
{"hour": 6, "minute": 0}
